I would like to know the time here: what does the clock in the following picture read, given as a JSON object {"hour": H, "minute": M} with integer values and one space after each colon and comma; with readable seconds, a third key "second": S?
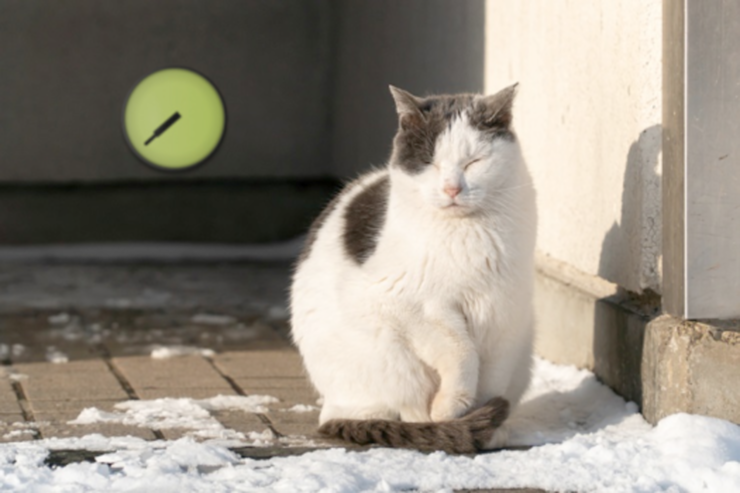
{"hour": 7, "minute": 38}
